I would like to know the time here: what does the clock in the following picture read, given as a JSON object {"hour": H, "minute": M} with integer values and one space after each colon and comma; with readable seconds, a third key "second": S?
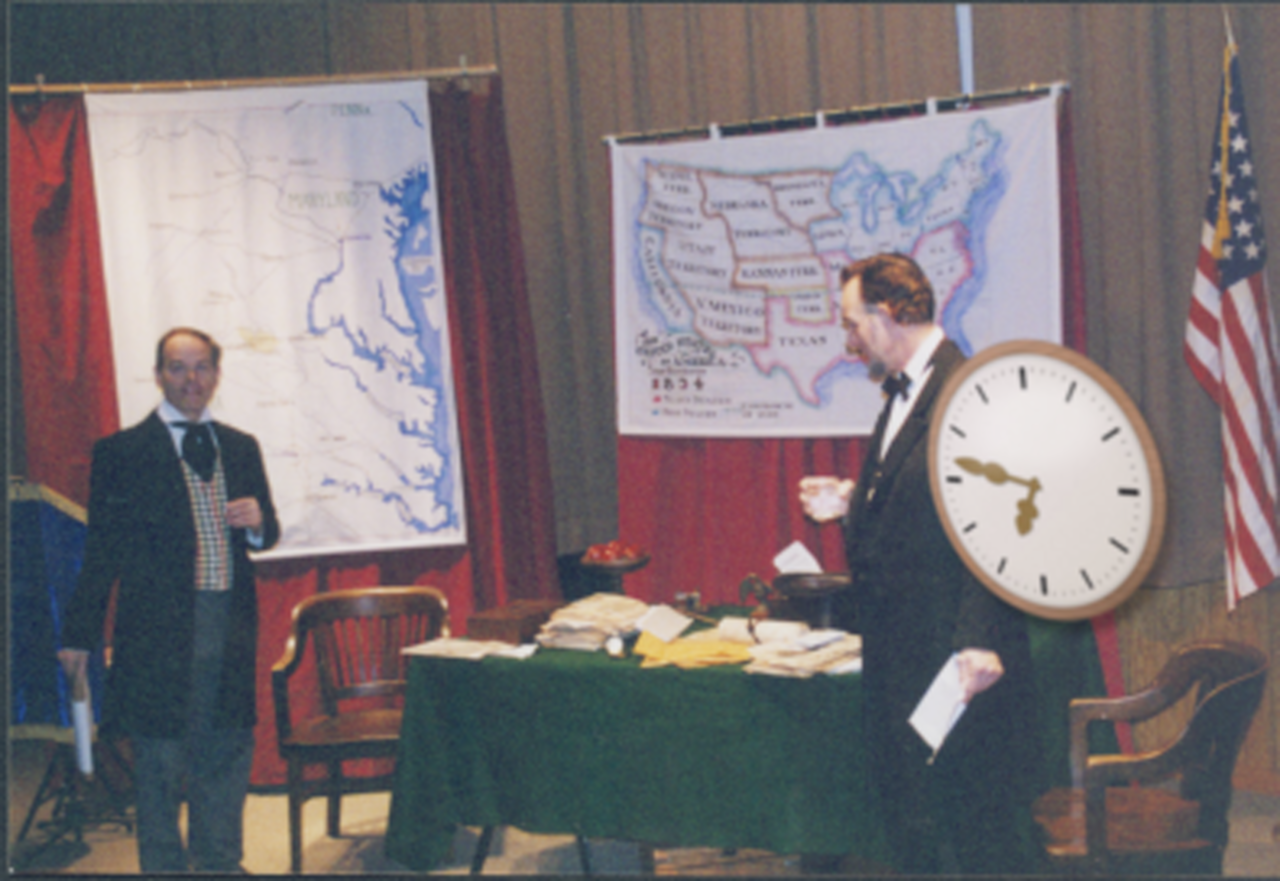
{"hour": 6, "minute": 47}
